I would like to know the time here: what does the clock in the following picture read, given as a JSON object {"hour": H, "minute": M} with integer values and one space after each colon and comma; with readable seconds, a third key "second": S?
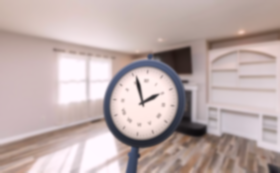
{"hour": 1, "minute": 56}
